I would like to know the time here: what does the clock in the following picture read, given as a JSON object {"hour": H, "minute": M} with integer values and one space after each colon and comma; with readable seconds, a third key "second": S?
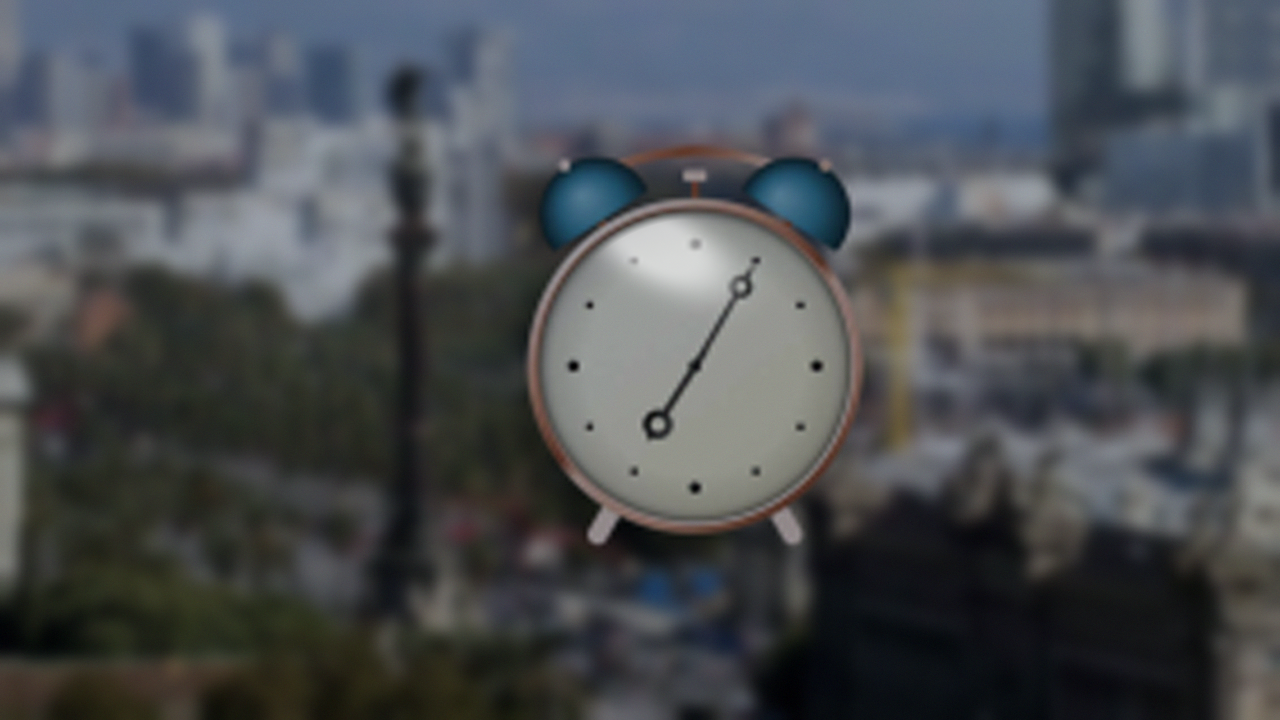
{"hour": 7, "minute": 5}
